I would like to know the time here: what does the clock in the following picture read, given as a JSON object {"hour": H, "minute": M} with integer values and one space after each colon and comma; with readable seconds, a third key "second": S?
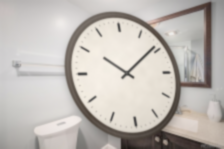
{"hour": 10, "minute": 9}
